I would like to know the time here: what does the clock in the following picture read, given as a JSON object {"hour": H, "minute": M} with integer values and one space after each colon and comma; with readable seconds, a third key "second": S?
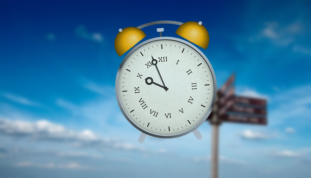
{"hour": 9, "minute": 57}
